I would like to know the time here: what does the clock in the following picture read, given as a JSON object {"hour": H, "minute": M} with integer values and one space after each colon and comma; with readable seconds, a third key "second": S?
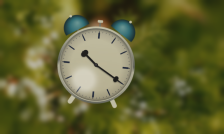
{"hour": 10, "minute": 20}
